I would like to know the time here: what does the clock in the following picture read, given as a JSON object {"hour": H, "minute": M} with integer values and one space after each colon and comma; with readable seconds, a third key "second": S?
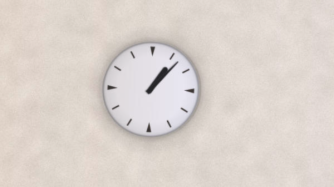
{"hour": 1, "minute": 7}
